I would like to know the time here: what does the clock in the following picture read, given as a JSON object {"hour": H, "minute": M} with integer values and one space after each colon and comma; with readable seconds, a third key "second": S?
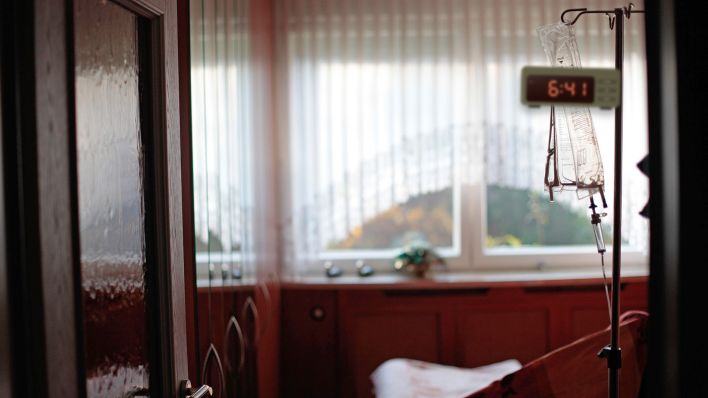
{"hour": 6, "minute": 41}
